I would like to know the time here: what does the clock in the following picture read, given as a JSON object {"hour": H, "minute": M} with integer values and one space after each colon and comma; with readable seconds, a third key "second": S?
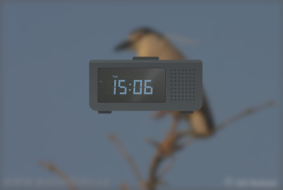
{"hour": 15, "minute": 6}
